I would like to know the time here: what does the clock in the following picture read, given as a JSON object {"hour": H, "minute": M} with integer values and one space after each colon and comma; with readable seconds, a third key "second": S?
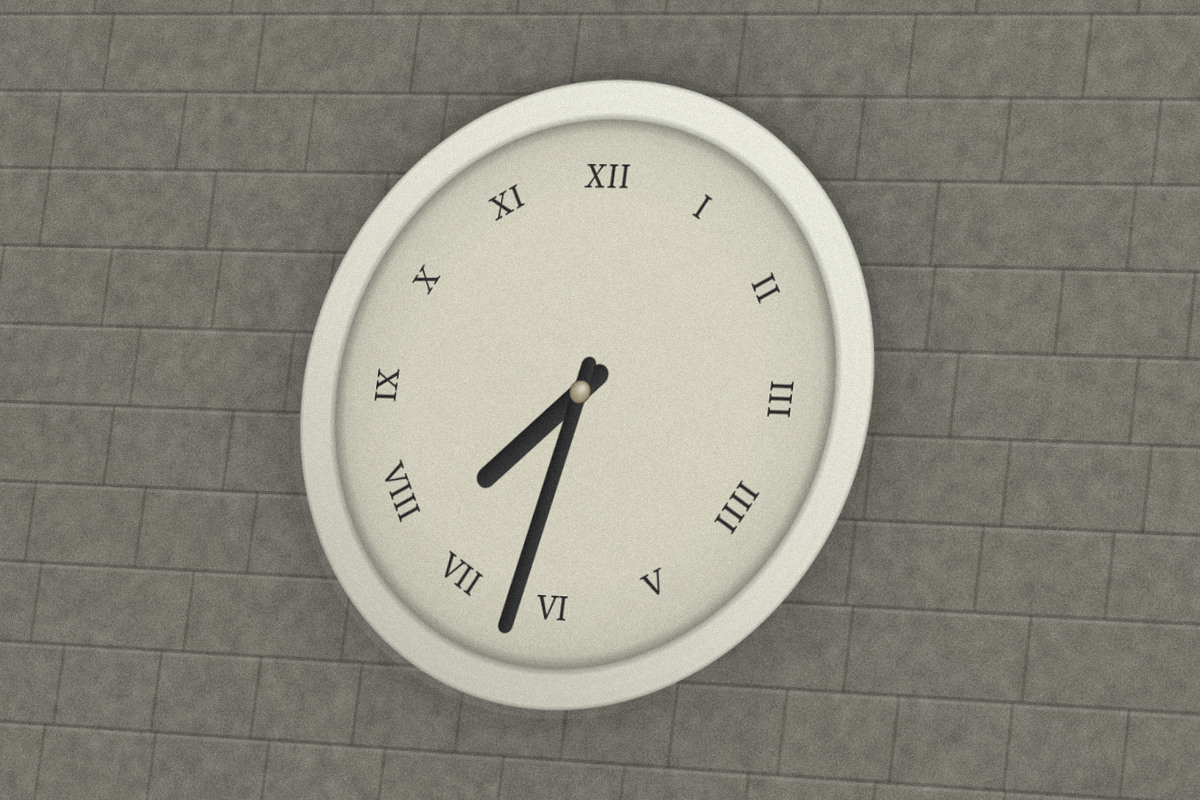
{"hour": 7, "minute": 32}
